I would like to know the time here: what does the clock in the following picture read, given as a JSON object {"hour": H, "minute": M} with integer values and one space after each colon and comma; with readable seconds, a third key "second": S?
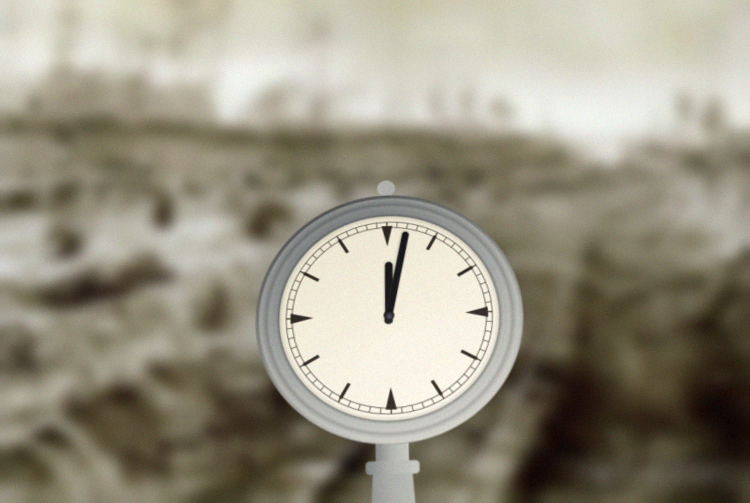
{"hour": 12, "minute": 2}
